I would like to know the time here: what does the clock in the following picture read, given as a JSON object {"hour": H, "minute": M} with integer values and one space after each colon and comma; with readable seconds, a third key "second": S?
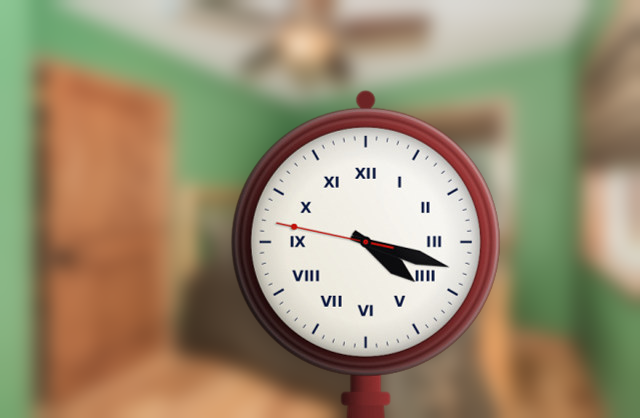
{"hour": 4, "minute": 17, "second": 47}
